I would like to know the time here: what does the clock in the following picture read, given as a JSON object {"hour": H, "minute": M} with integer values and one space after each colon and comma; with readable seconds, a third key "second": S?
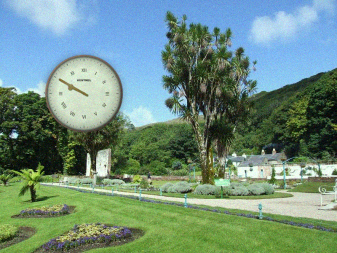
{"hour": 9, "minute": 50}
